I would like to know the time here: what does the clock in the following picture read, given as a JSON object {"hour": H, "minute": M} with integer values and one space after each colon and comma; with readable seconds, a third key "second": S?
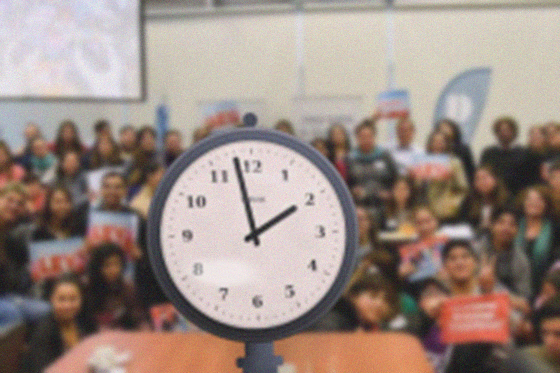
{"hour": 1, "minute": 58}
